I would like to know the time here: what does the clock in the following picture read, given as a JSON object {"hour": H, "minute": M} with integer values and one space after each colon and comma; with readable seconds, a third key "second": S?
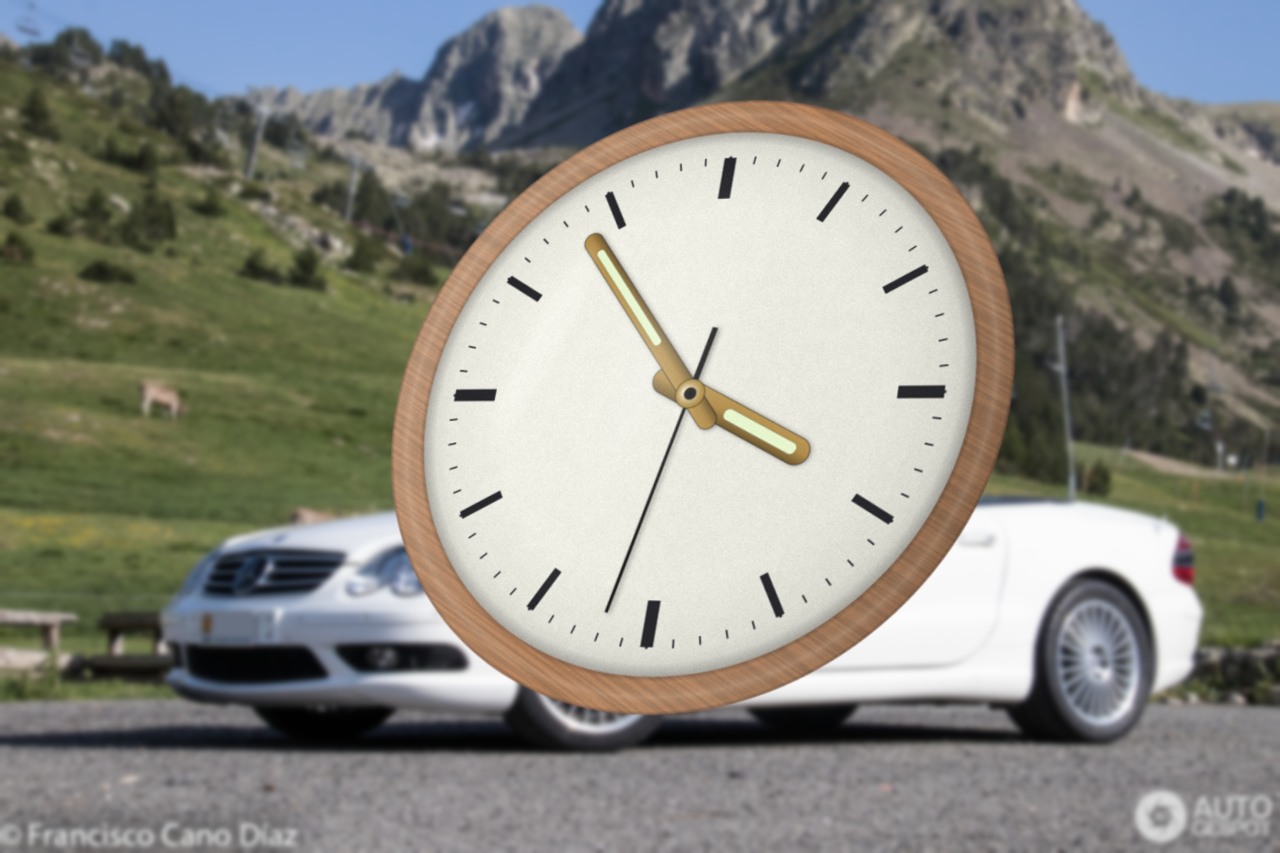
{"hour": 3, "minute": 53, "second": 32}
